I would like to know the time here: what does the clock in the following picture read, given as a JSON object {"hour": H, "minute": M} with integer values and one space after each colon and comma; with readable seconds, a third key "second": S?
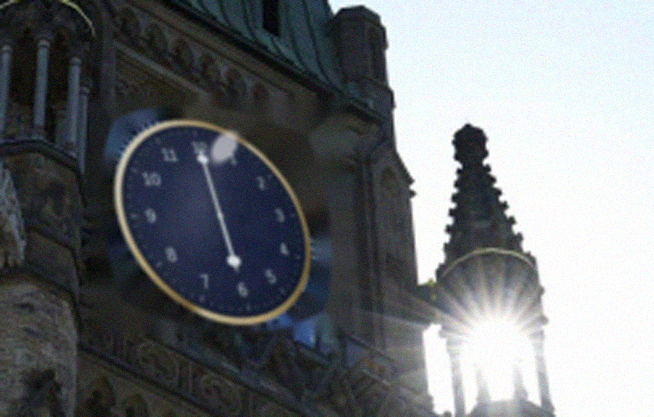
{"hour": 6, "minute": 0}
